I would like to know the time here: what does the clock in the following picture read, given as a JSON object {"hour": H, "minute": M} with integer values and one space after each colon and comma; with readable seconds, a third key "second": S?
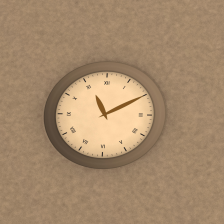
{"hour": 11, "minute": 10}
